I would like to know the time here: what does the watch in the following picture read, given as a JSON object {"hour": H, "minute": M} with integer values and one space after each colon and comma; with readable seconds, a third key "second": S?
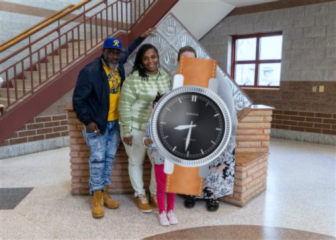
{"hour": 8, "minute": 31}
